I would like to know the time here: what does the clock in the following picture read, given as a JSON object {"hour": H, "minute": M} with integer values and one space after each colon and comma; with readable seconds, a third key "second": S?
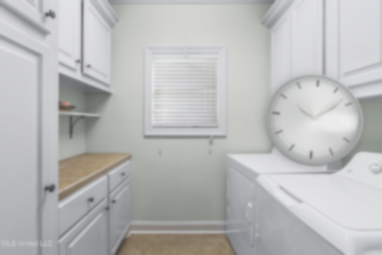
{"hour": 10, "minute": 8}
